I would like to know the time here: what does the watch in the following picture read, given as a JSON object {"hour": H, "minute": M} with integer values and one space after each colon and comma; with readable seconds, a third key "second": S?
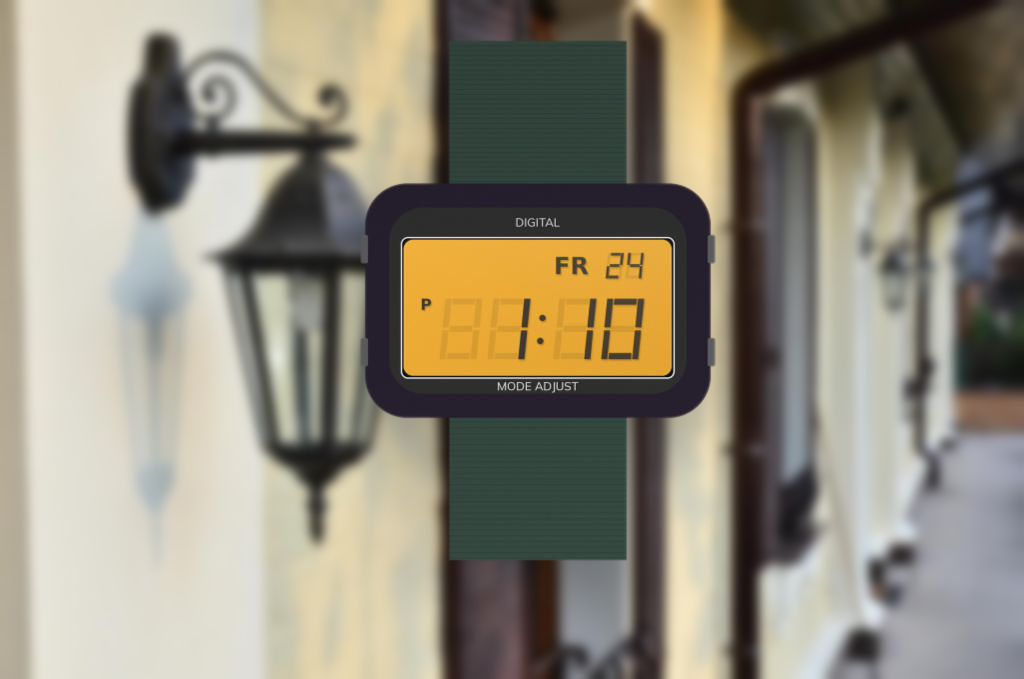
{"hour": 1, "minute": 10}
